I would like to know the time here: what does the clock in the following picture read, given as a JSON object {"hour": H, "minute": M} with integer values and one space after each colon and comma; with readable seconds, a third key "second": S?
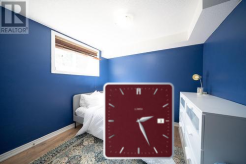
{"hour": 2, "minute": 26}
